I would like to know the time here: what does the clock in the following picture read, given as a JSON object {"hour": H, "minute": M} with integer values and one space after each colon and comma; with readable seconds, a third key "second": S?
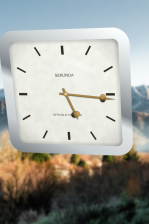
{"hour": 5, "minute": 16}
